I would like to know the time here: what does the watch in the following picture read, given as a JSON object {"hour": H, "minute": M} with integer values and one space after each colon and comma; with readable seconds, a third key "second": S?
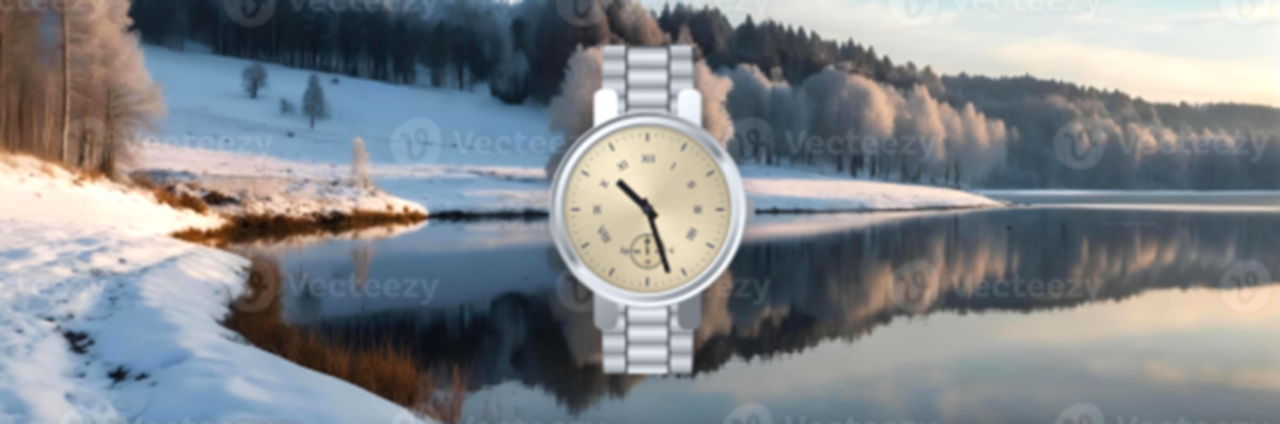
{"hour": 10, "minute": 27}
